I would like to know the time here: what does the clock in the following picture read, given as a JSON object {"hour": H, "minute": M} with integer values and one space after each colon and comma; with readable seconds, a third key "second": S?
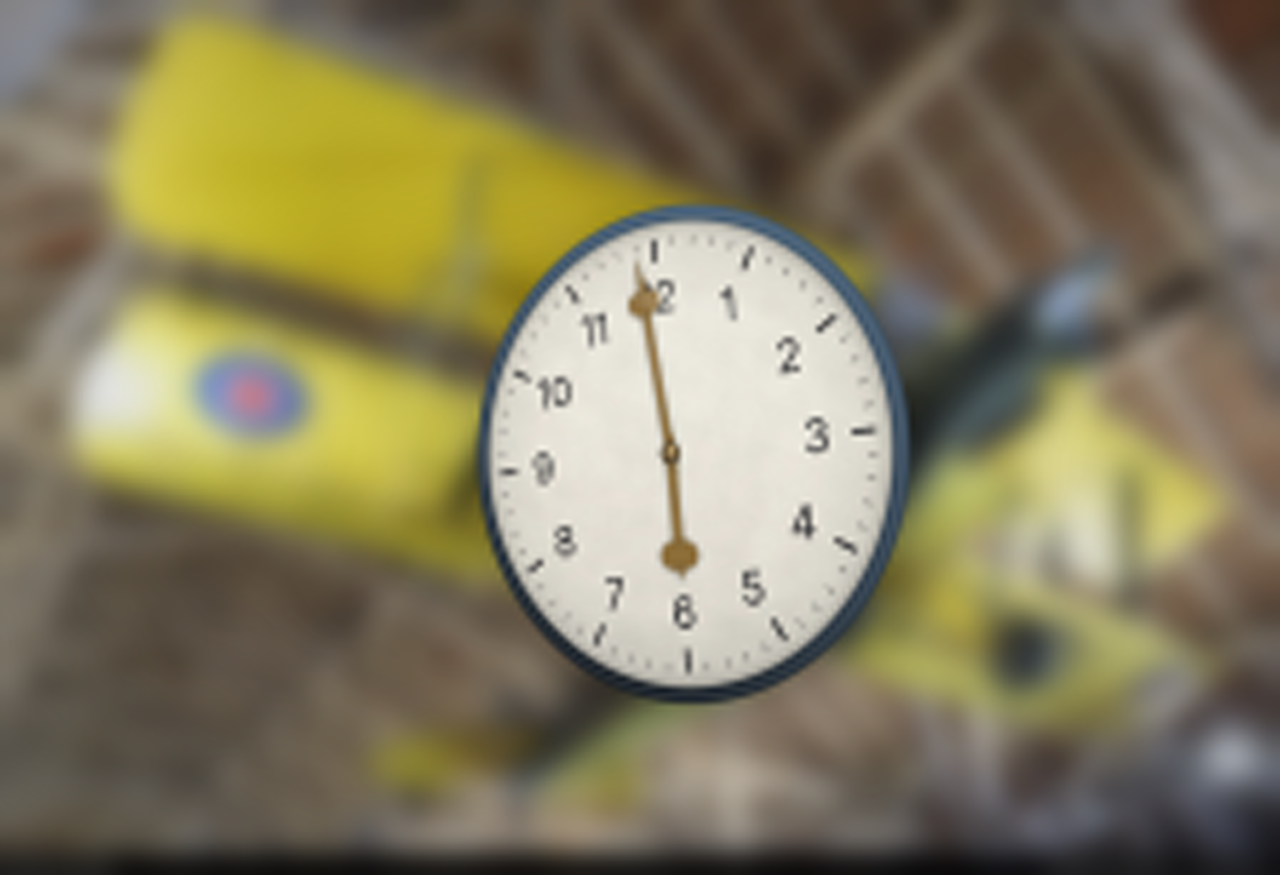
{"hour": 5, "minute": 59}
